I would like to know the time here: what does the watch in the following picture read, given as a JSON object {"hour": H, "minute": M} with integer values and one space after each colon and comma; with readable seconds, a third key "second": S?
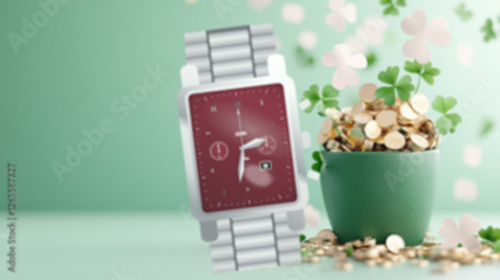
{"hour": 2, "minute": 32}
